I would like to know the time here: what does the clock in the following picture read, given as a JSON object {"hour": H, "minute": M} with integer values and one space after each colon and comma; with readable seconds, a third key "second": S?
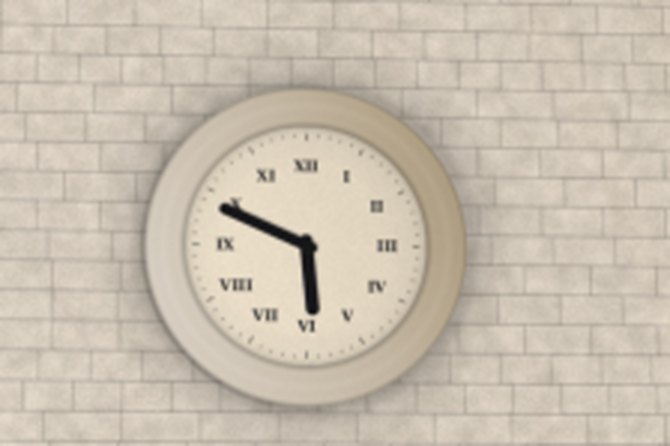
{"hour": 5, "minute": 49}
